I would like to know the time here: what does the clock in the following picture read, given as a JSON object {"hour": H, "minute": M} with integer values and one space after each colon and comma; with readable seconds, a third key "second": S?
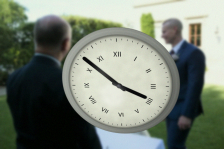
{"hour": 3, "minute": 52}
